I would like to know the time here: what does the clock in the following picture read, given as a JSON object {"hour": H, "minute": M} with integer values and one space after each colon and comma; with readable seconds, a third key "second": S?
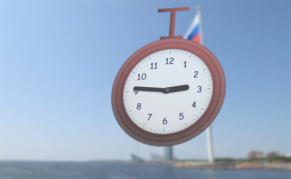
{"hour": 2, "minute": 46}
